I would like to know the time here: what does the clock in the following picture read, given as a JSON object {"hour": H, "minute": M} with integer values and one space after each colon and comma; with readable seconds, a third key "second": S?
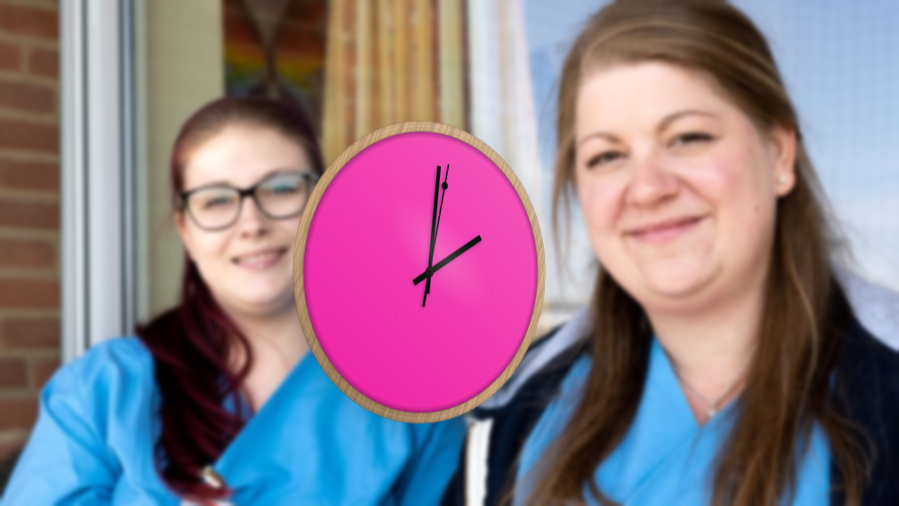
{"hour": 2, "minute": 1, "second": 2}
